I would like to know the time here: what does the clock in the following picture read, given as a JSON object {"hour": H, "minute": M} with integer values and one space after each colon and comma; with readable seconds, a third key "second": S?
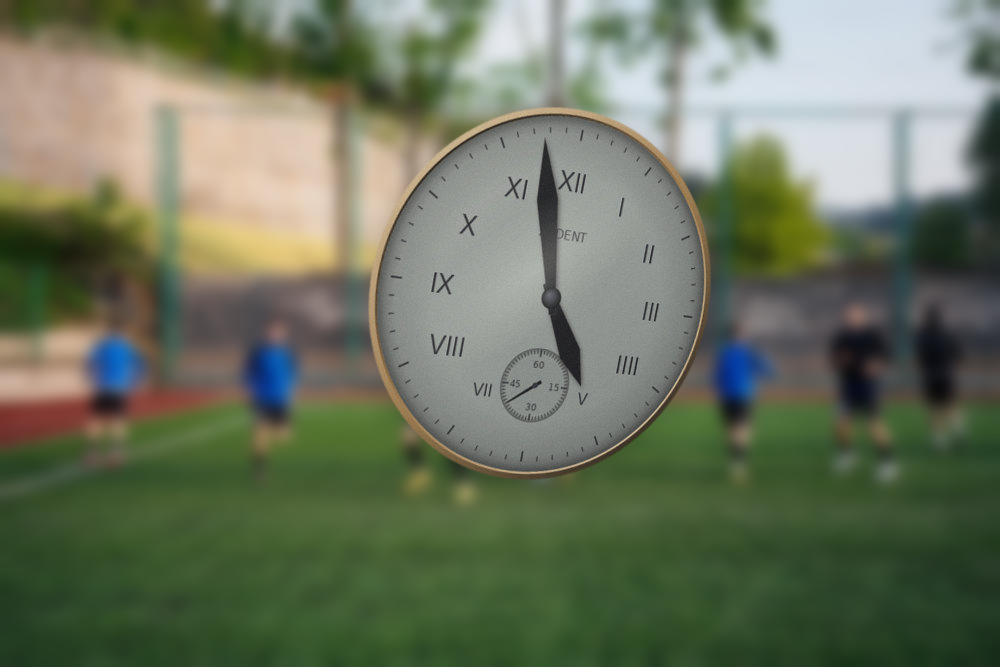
{"hour": 4, "minute": 57, "second": 39}
